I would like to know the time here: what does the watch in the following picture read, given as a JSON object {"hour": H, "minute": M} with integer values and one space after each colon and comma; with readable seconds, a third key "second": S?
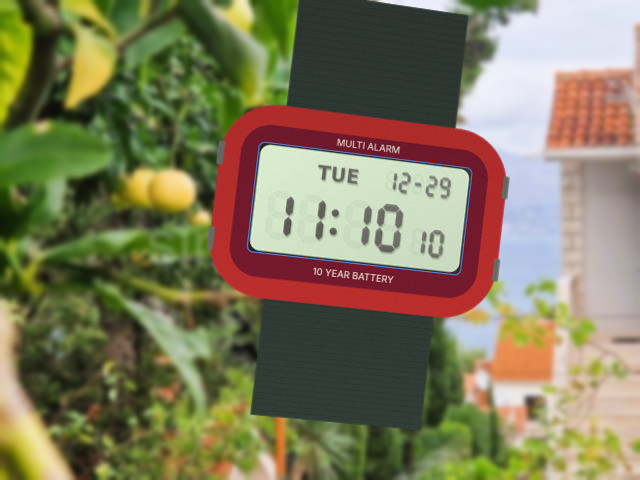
{"hour": 11, "minute": 10, "second": 10}
